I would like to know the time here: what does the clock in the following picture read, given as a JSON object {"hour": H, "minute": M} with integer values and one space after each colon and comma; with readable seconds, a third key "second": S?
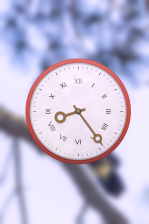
{"hour": 8, "minute": 24}
